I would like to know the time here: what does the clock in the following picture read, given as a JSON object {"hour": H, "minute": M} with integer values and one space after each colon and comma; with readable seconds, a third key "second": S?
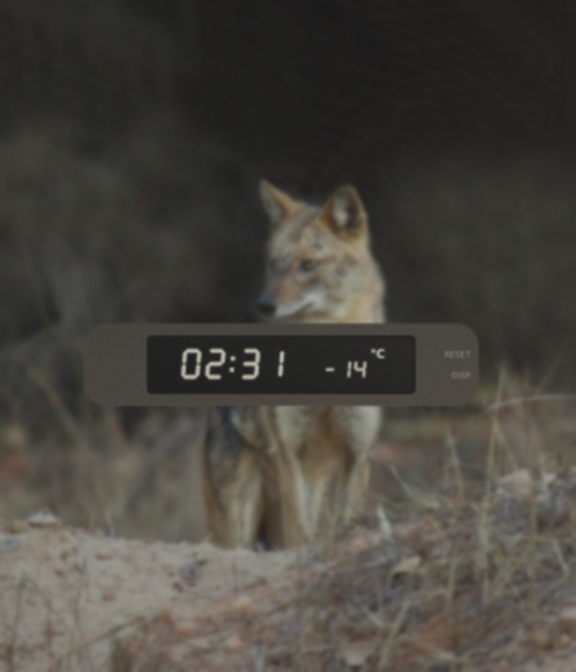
{"hour": 2, "minute": 31}
